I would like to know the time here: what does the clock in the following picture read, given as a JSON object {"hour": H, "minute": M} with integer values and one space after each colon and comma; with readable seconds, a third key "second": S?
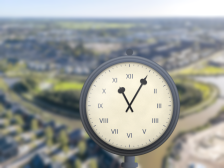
{"hour": 11, "minute": 5}
